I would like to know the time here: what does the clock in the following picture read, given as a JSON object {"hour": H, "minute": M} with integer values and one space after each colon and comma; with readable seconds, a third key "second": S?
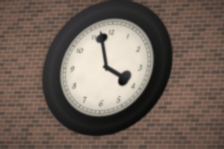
{"hour": 3, "minute": 57}
